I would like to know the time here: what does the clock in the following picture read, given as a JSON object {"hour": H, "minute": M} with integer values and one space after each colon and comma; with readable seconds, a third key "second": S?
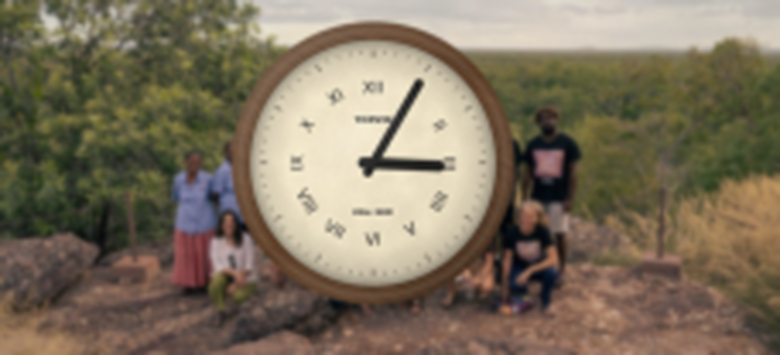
{"hour": 3, "minute": 5}
